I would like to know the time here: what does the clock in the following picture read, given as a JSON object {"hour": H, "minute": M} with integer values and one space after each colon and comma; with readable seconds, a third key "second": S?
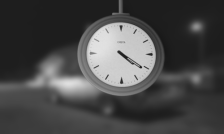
{"hour": 4, "minute": 21}
